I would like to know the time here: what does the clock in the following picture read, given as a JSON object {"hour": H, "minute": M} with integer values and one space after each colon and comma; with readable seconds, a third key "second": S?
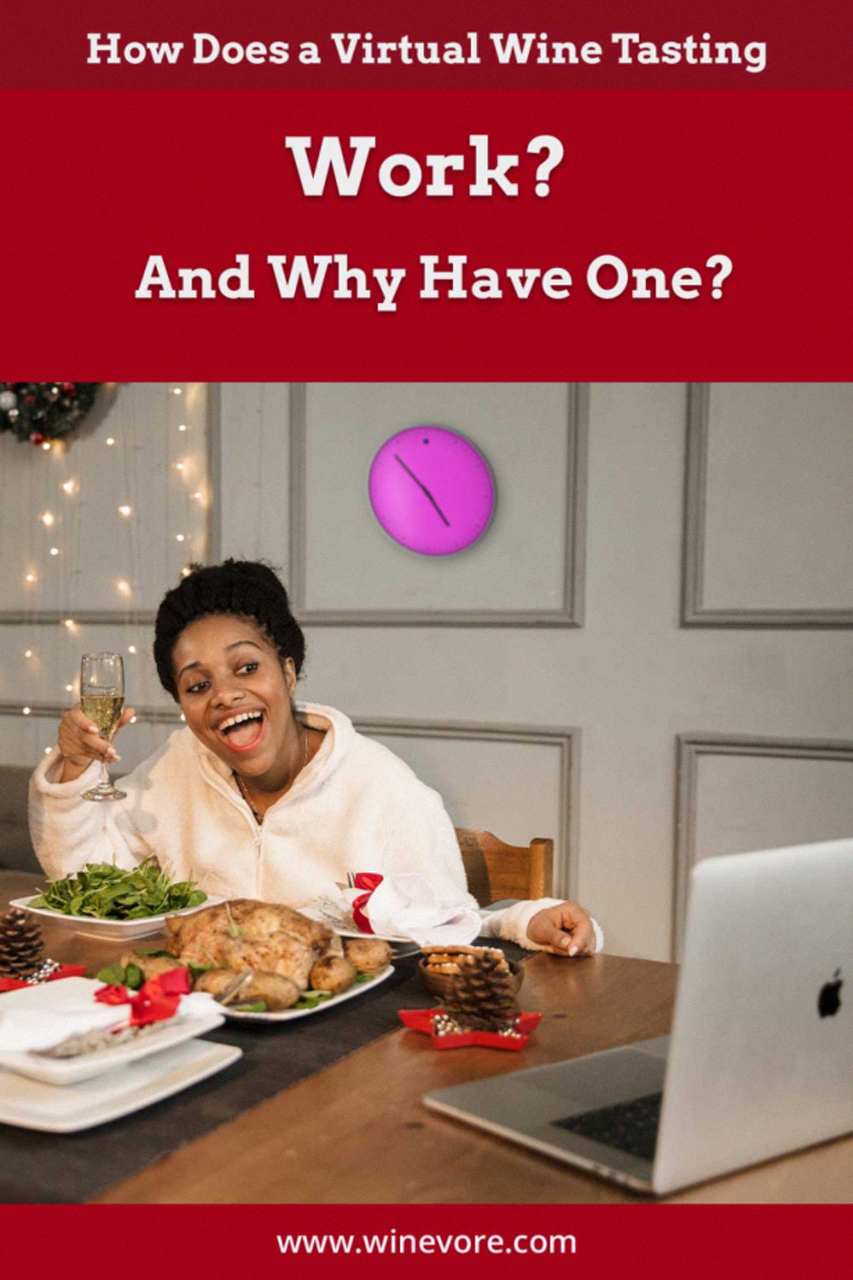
{"hour": 4, "minute": 53}
